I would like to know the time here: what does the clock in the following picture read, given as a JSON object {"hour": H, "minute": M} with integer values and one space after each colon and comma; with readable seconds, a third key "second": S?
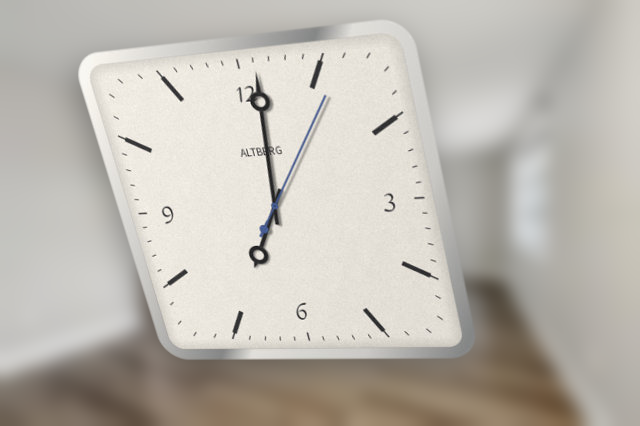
{"hour": 7, "minute": 1, "second": 6}
